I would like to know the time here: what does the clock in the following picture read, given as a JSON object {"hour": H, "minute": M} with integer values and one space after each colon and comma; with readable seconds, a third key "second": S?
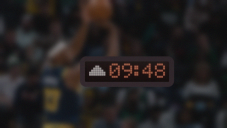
{"hour": 9, "minute": 48}
